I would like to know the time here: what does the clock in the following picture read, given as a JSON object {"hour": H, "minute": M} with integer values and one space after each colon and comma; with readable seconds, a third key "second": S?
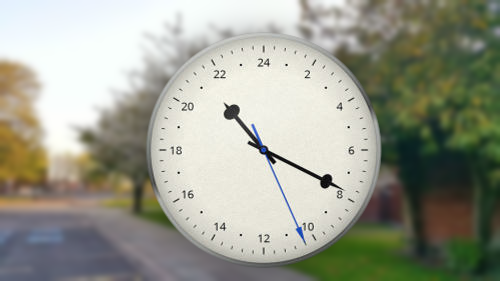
{"hour": 21, "minute": 19, "second": 26}
